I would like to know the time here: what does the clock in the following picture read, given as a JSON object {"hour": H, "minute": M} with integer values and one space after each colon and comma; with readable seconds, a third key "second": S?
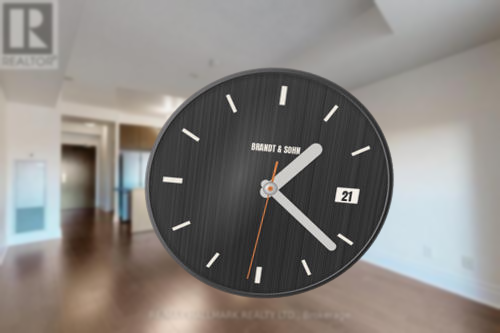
{"hour": 1, "minute": 21, "second": 31}
